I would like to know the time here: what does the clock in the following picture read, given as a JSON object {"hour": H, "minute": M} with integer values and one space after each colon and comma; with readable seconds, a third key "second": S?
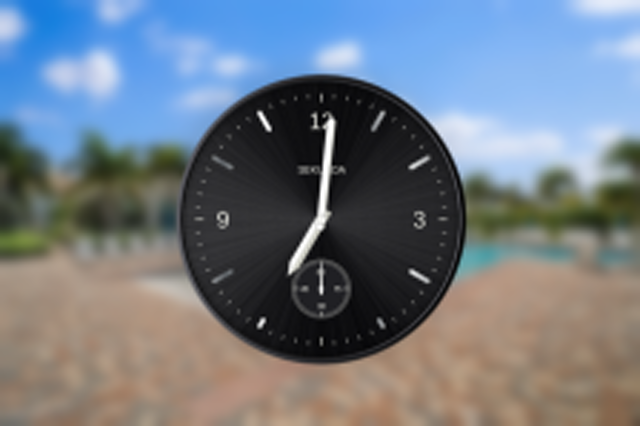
{"hour": 7, "minute": 1}
